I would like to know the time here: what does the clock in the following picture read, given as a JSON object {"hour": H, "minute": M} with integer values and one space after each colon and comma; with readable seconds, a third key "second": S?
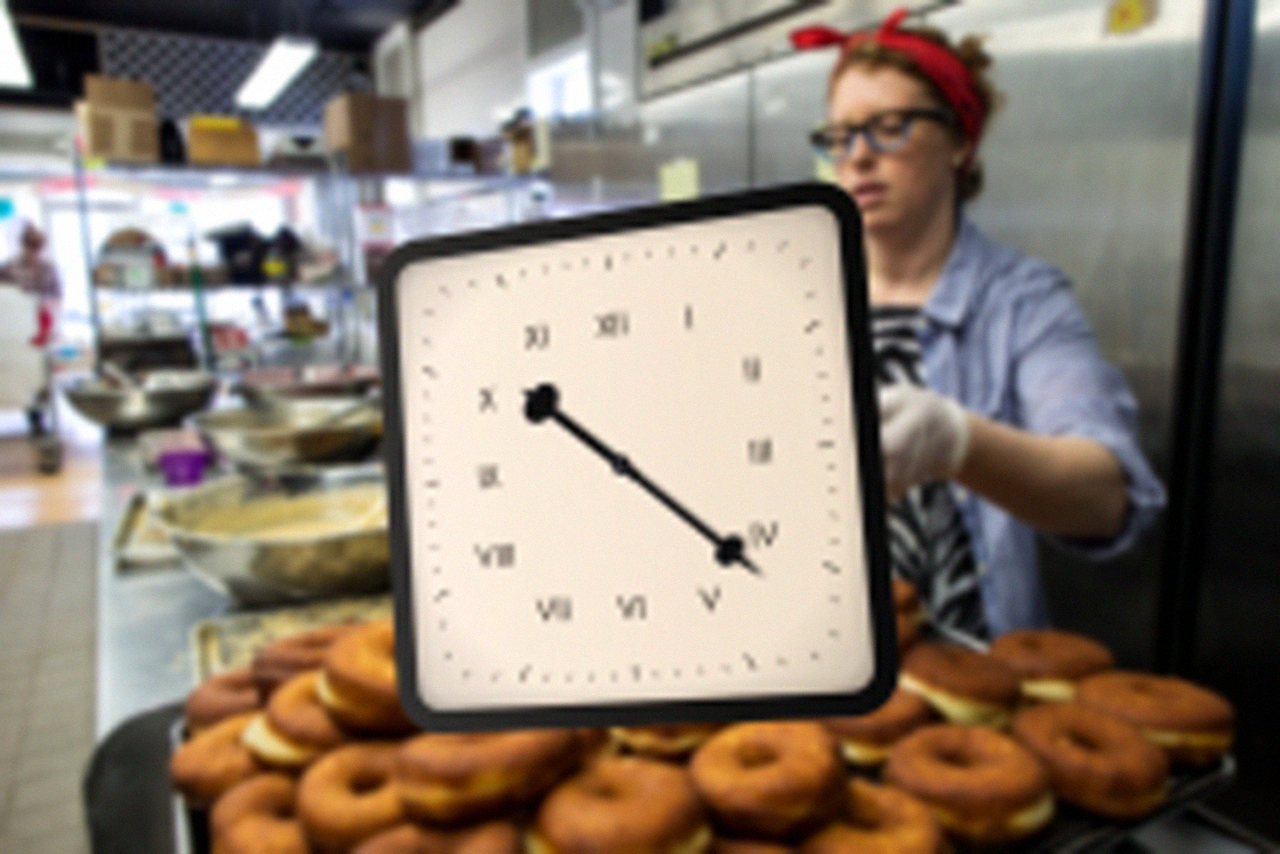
{"hour": 10, "minute": 22}
